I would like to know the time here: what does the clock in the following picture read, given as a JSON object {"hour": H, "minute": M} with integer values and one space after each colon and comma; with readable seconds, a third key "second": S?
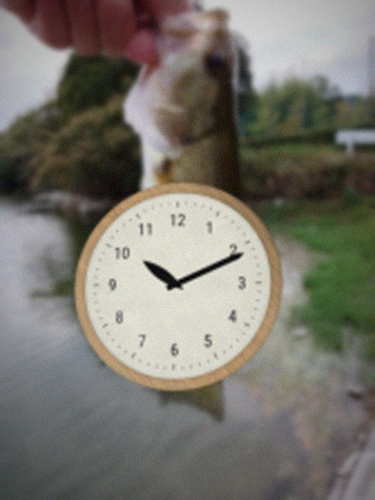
{"hour": 10, "minute": 11}
